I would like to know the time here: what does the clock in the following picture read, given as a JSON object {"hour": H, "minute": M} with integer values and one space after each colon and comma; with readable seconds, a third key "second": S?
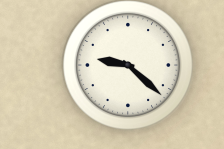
{"hour": 9, "minute": 22}
